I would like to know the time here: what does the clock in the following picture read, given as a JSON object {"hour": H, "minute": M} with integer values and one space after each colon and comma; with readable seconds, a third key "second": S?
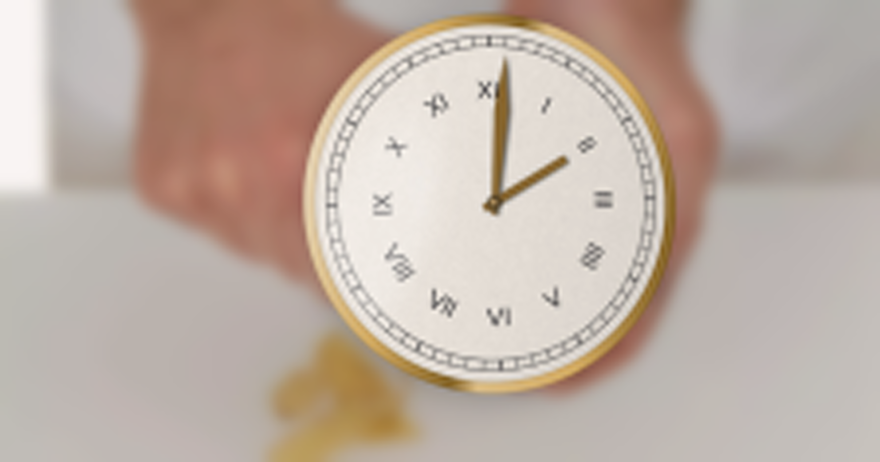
{"hour": 2, "minute": 1}
